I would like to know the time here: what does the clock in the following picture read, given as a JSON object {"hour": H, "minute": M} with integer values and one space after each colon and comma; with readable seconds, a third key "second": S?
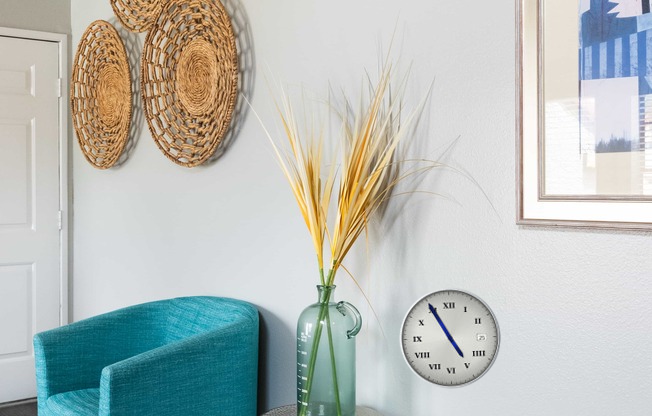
{"hour": 4, "minute": 55}
